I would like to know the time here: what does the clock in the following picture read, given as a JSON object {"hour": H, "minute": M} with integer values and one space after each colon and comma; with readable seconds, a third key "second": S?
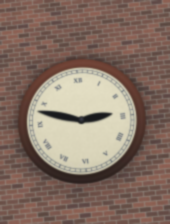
{"hour": 2, "minute": 48}
